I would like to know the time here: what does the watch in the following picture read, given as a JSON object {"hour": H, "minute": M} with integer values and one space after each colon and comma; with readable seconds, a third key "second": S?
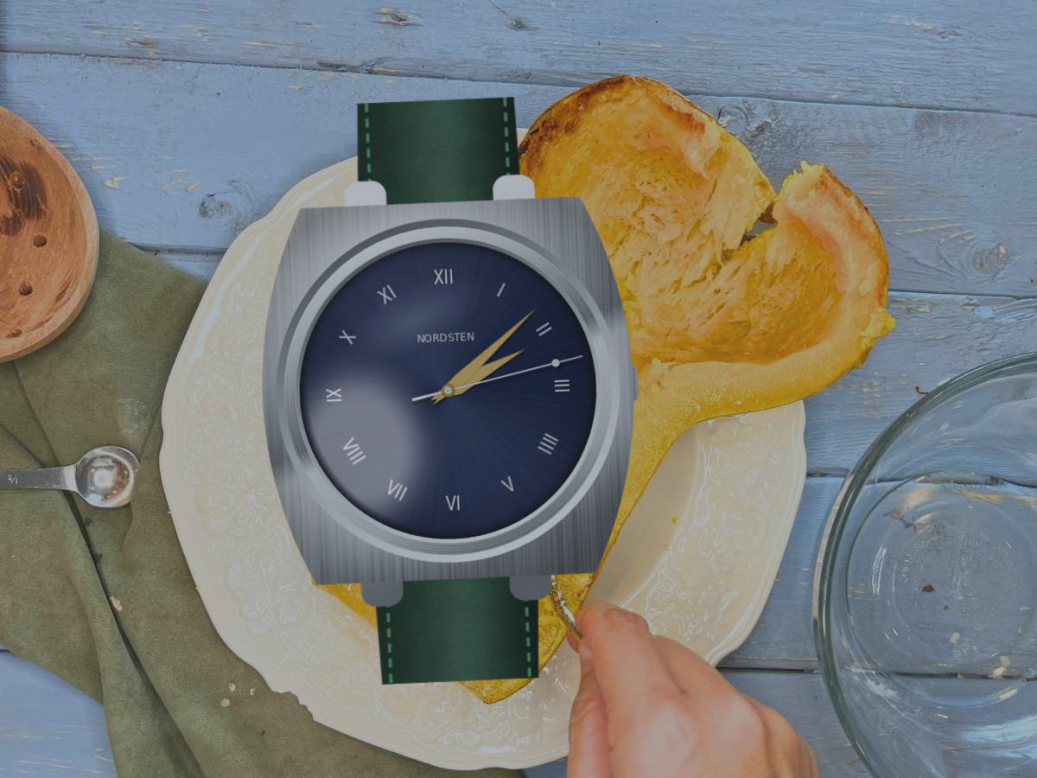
{"hour": 2, "minute": 8, "second": 13}
